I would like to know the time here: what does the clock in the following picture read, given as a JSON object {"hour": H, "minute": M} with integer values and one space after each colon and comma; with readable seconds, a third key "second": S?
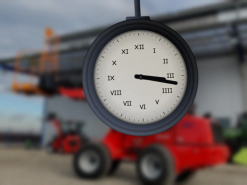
{"hour": 3, "minute": 17}
